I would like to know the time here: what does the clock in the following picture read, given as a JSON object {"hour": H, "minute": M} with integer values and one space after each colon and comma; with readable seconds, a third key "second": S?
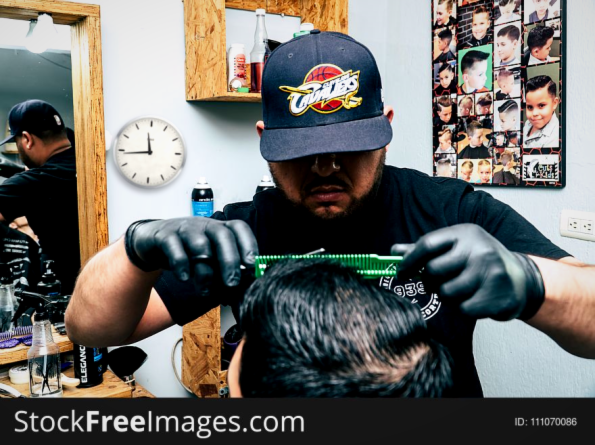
{"hour": 11, "minute": 44}
